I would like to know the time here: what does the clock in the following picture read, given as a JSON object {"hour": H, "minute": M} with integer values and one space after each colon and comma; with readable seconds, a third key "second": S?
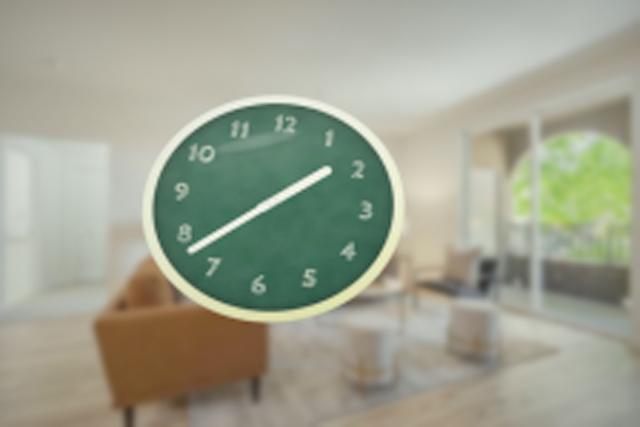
{"hour": 1, "minute": 38}
